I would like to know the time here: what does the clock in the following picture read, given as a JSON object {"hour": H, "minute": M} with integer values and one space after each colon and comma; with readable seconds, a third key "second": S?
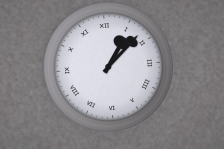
{"hour": 1, "minute": 8}
